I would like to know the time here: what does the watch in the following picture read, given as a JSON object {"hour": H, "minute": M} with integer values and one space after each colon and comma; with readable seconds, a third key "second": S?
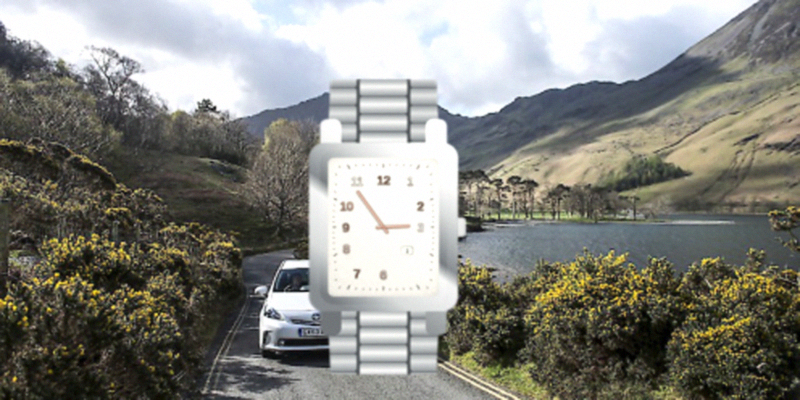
{"hour": 2, "minute": 54}
